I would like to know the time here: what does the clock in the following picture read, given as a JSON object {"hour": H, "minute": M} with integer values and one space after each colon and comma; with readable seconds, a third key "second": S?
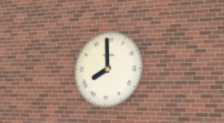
{"hour": 7, "minute": 59}
